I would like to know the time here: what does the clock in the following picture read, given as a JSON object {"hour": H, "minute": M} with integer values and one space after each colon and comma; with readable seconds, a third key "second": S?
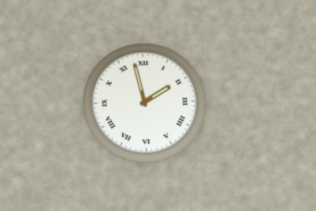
{"hour": 1, "minute": 58}
